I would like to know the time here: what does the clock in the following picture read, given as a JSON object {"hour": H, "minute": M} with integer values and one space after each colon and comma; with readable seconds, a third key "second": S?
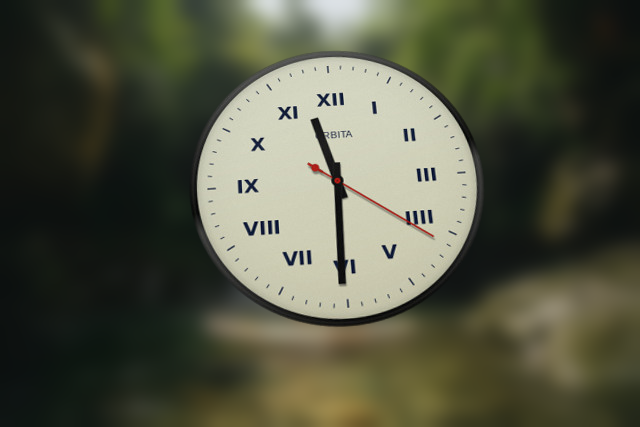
{"hour": 11, "minute": 30, "second": 21}
